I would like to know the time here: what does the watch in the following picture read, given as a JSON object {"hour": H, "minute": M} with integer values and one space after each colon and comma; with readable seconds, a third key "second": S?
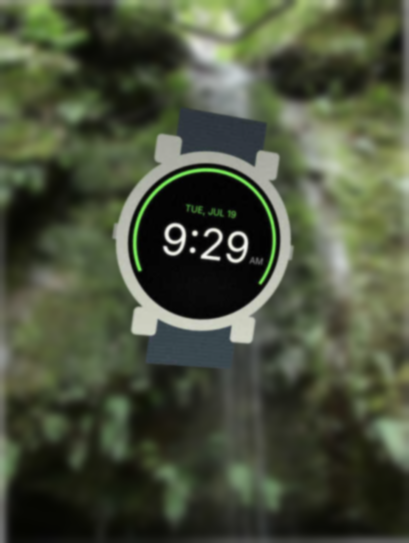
{"hour": 9, "minute": 29}
